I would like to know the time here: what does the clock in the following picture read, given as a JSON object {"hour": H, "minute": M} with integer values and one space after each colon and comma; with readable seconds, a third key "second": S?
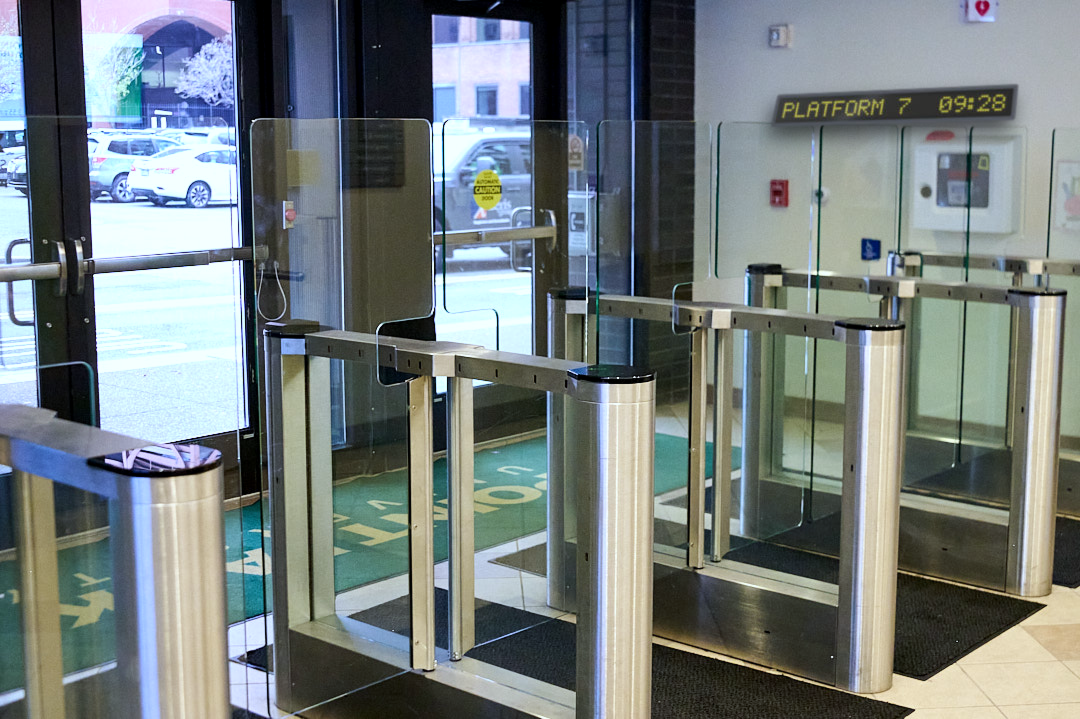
{"hour": 9, "minute": 28}
